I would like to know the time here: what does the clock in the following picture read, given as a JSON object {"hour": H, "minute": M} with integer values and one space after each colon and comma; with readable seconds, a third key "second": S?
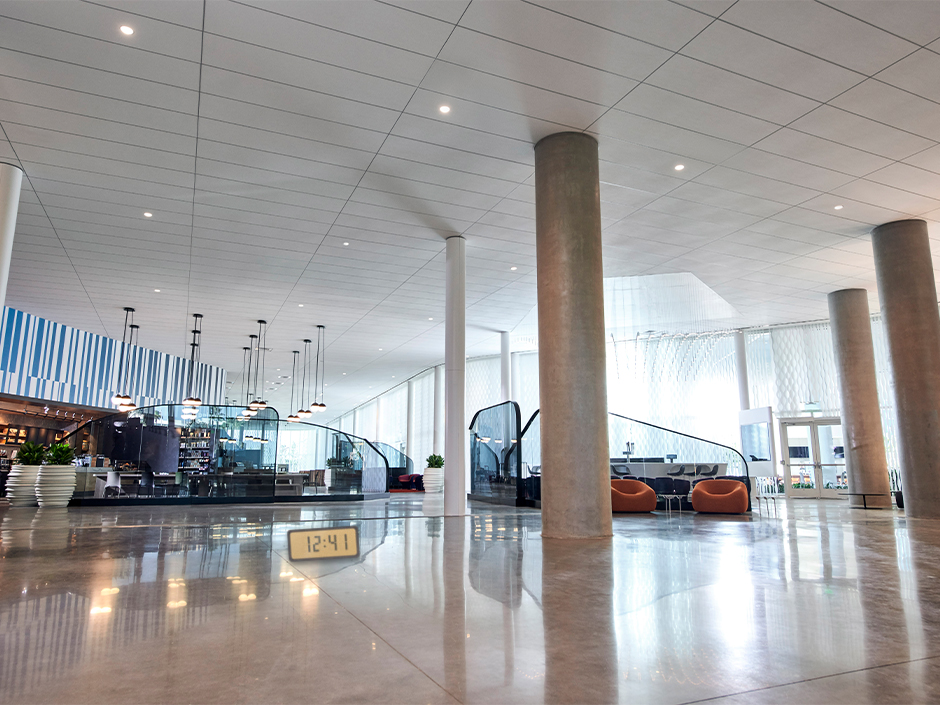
{"hour": 12, "minute": 41}
